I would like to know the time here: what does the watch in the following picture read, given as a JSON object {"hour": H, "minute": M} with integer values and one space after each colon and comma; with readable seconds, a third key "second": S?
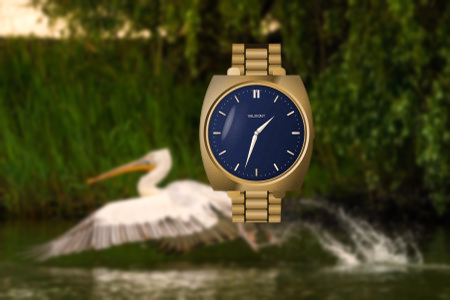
{"hour": 1, "minute": 33}
